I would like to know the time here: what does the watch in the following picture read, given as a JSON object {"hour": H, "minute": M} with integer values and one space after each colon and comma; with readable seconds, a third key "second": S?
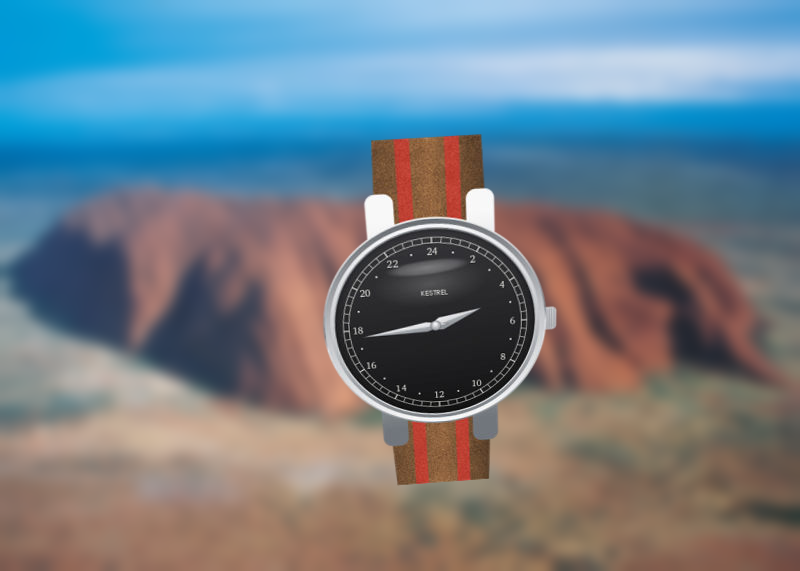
{"hour": 4, "minute": 44}
